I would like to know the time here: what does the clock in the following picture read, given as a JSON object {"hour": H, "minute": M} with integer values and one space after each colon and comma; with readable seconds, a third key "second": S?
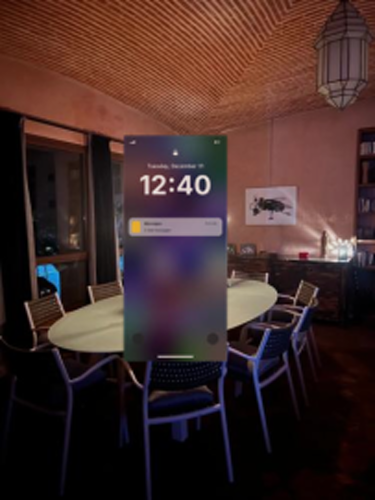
{"hour": 12, "minute": 40}
